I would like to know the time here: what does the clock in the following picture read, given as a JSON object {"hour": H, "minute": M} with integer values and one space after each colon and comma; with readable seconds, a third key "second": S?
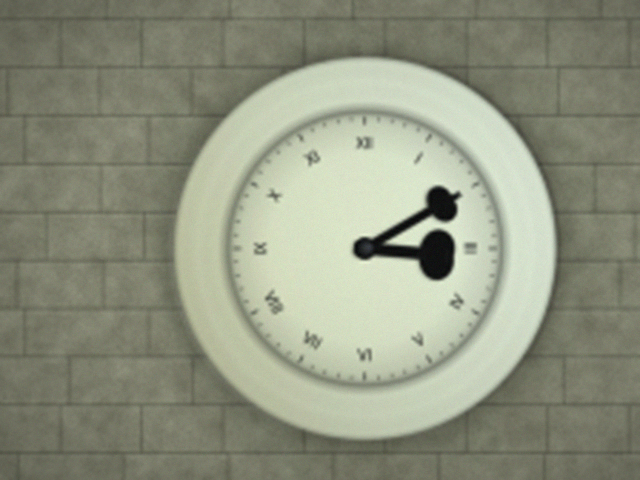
{"hour": 3, "minute": 10}
